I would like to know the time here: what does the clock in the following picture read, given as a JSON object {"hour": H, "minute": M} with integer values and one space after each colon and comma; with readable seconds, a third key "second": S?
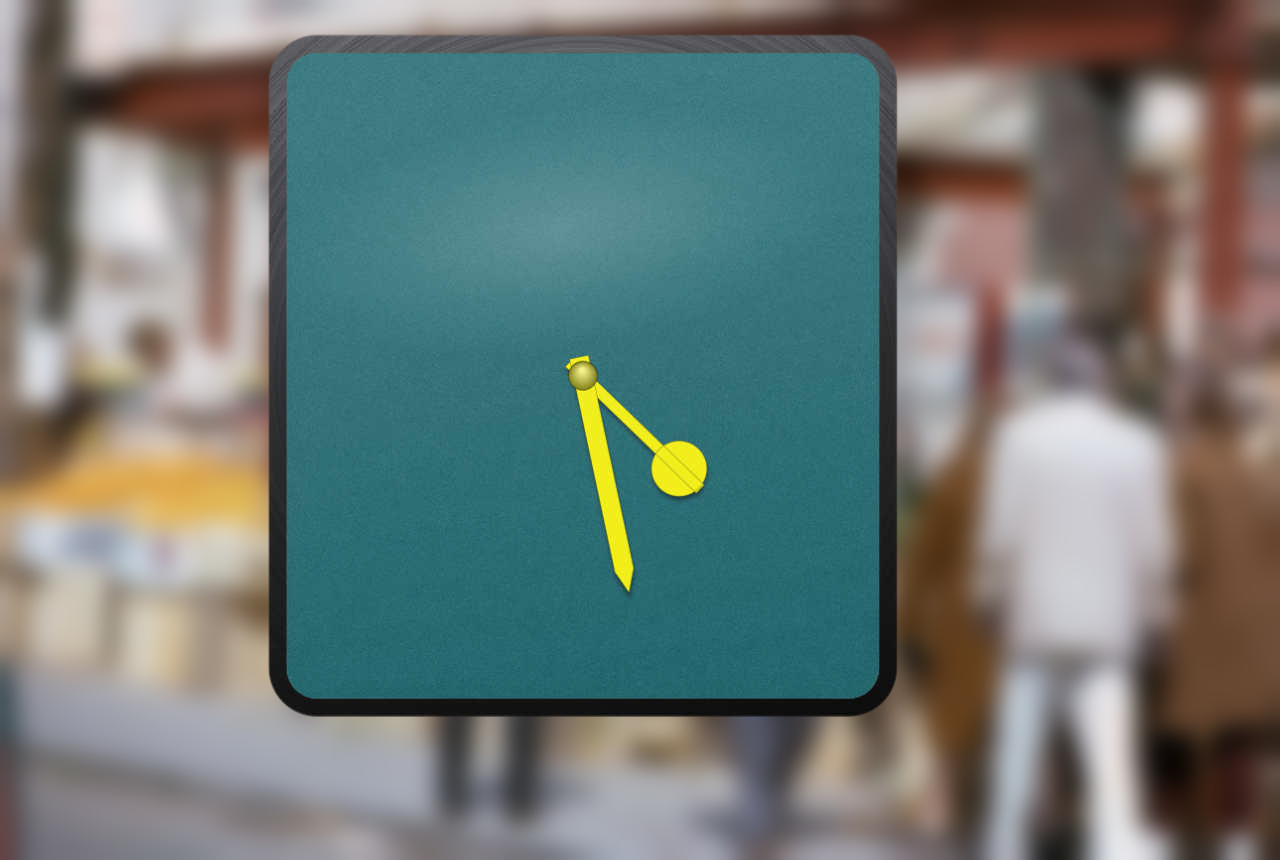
{"hour": 4, "minute": 28}
